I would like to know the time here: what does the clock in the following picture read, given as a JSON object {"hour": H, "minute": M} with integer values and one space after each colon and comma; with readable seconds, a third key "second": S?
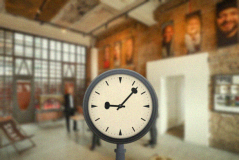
{"hour": 9, "minute": 7}
